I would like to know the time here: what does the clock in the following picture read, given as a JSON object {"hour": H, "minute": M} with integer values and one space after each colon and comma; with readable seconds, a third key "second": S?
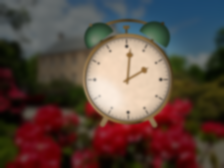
{"hour": 2, "minute": 1}
